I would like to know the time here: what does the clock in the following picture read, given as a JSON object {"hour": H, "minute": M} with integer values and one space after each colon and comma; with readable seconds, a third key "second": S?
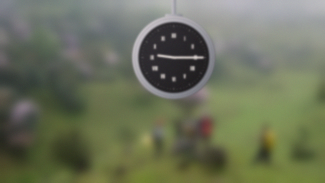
{"hour": 9, "minute": 15}
